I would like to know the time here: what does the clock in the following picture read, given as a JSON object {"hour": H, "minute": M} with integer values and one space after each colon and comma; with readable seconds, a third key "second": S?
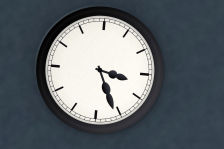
{"hour": 3, "minute": 26}
